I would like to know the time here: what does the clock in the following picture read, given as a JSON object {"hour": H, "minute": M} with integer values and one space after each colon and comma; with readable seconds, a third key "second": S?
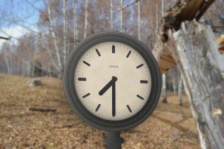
{"hour": 7, "minute": 30}
